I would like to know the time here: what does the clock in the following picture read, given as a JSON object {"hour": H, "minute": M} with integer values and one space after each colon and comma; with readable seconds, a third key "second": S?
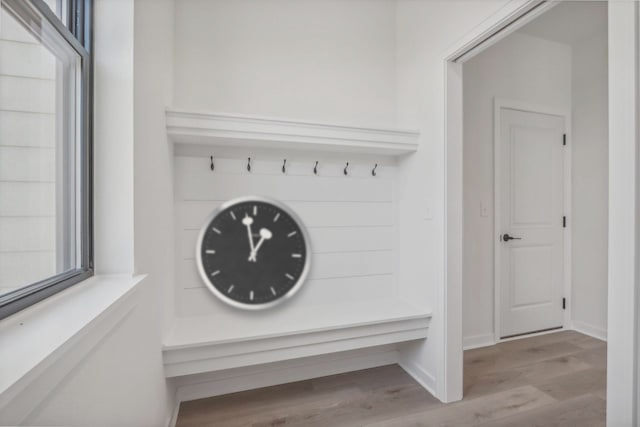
{"hour": 12, "minute": 58}
